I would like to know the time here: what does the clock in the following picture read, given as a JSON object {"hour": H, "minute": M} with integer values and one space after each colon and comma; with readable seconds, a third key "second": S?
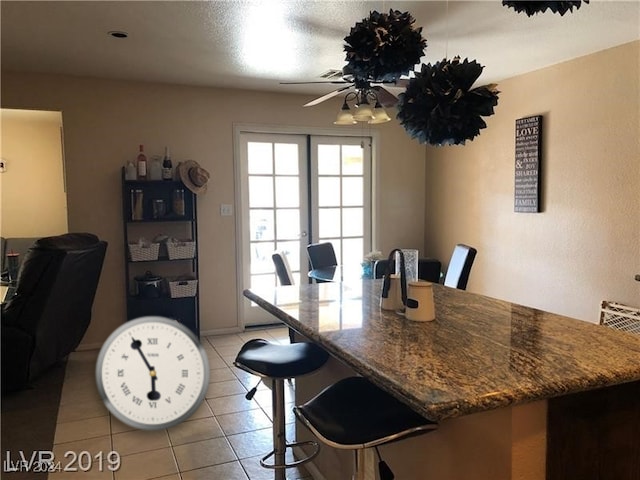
{"hour": 5, "minute": 55}
